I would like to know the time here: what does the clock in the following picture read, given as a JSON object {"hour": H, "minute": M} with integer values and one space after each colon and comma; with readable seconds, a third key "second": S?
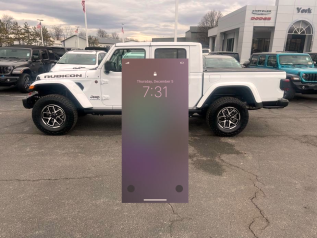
{"hour": 7, "minute": 31}
